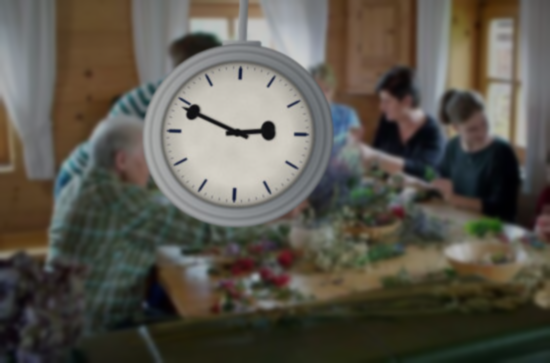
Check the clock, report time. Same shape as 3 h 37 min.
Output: 2 h 49 min
